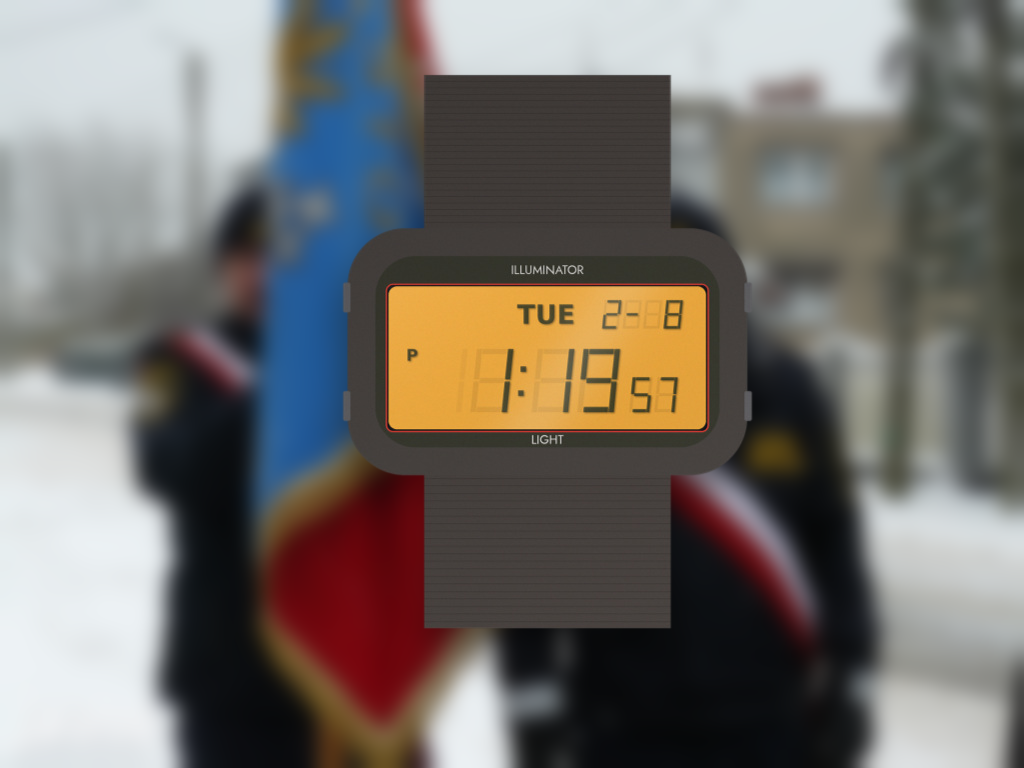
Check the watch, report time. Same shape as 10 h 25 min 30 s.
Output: 1 h 19 min 57 s
